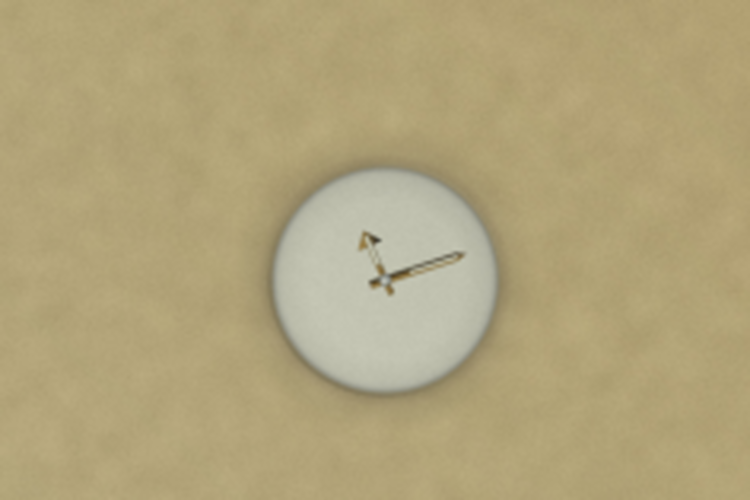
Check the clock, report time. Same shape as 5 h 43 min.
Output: 11 h 12 min
